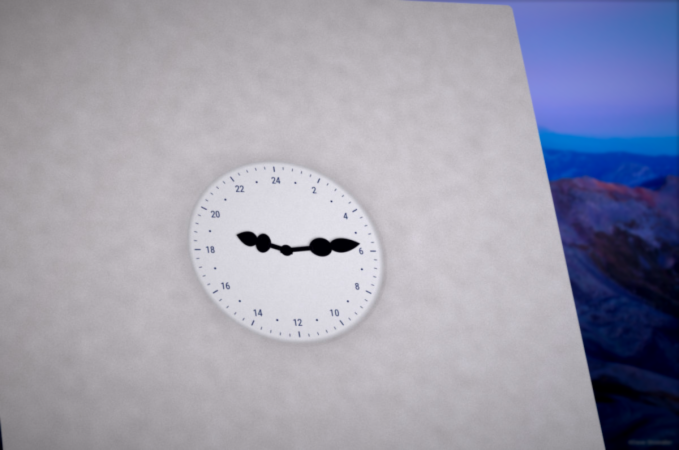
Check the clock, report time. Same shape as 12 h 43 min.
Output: 19 h 14 min
